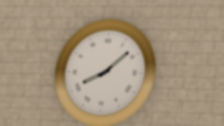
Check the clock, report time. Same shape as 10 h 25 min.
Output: 8 h 08 min
